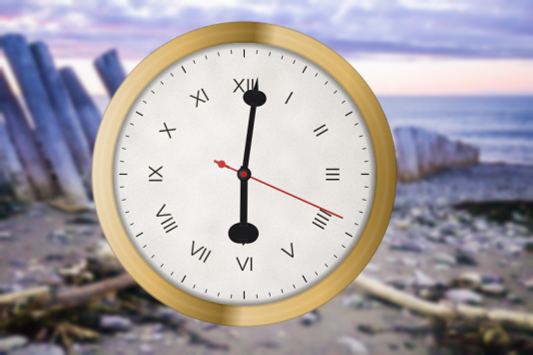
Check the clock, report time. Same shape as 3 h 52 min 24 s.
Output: 6 h 01 min 19 s
